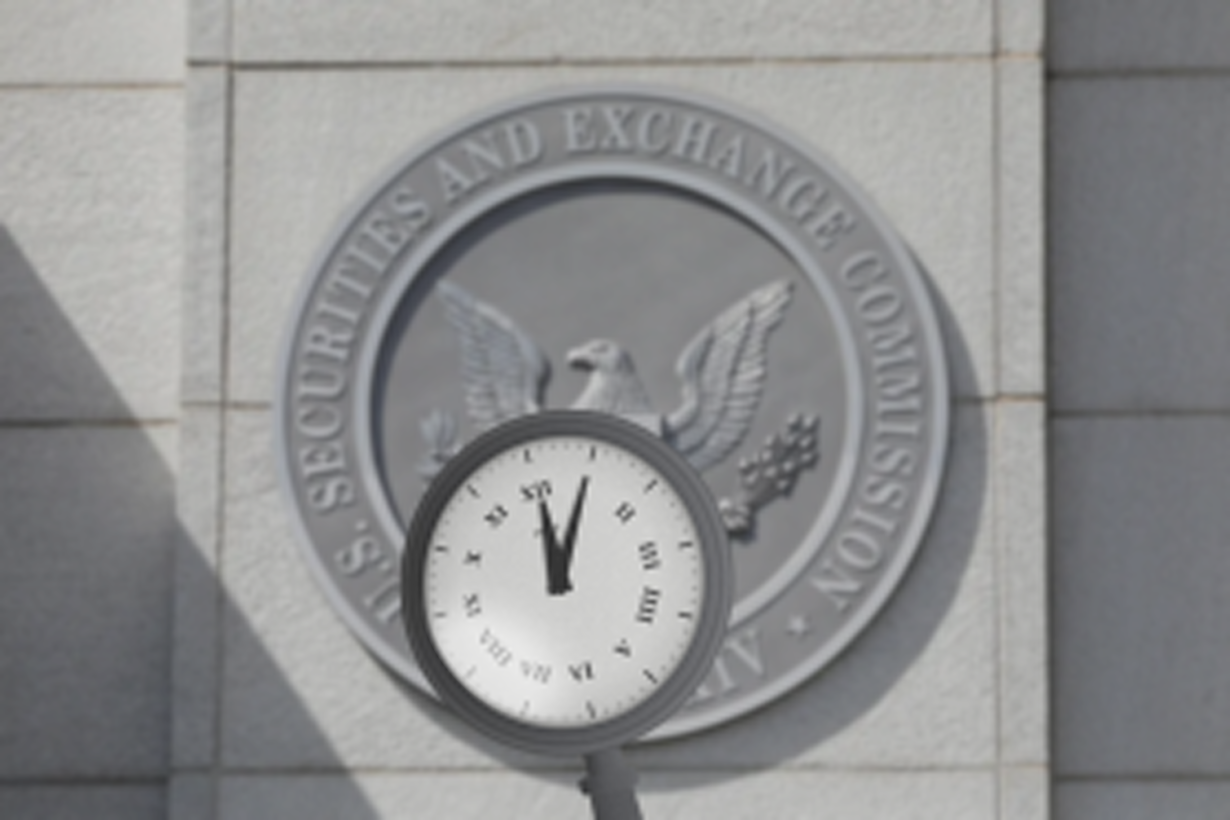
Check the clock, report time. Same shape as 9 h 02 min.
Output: 12 h 05 min
